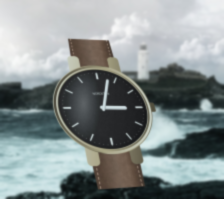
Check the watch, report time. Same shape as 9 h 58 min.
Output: 3 h 03 min
